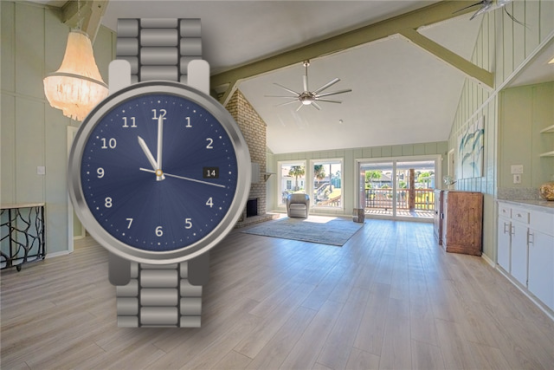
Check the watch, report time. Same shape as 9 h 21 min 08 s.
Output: 11 h 00 min 17 s
